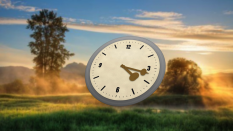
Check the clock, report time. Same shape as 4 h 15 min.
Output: 4 h 17 min
